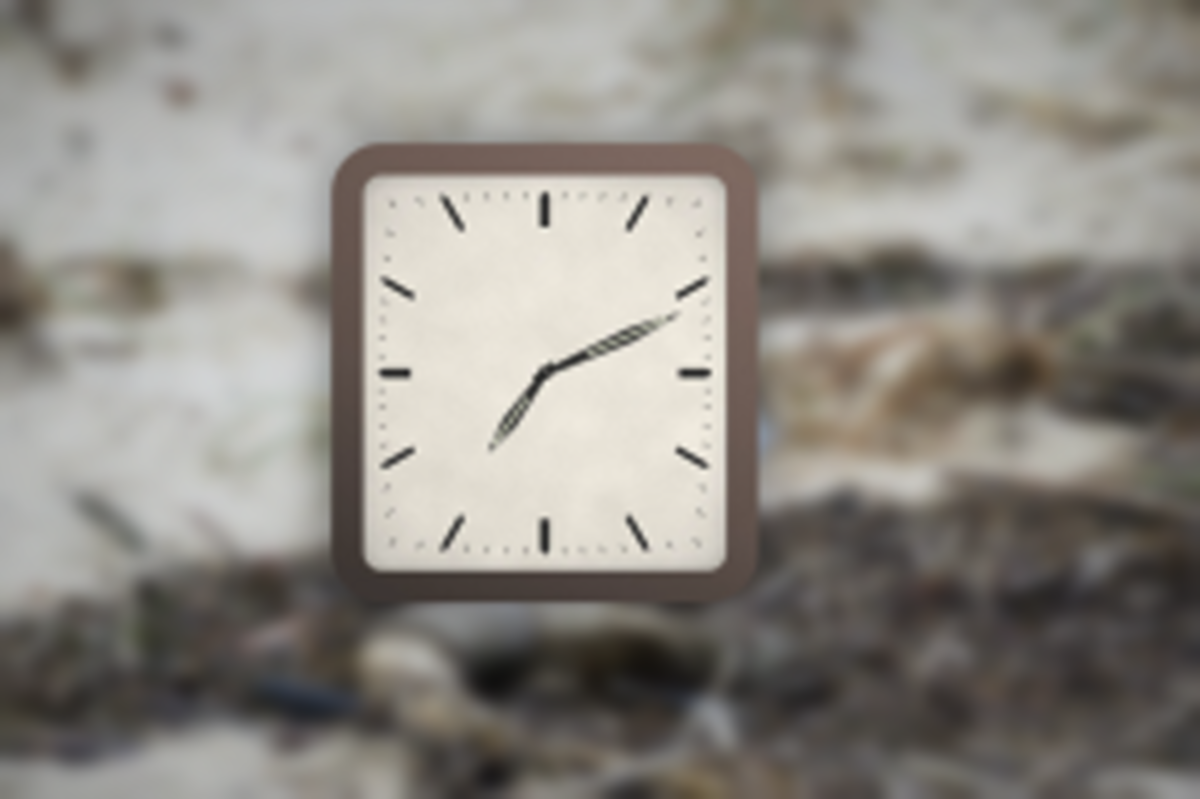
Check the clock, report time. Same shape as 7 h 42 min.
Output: 7 h 11 min
